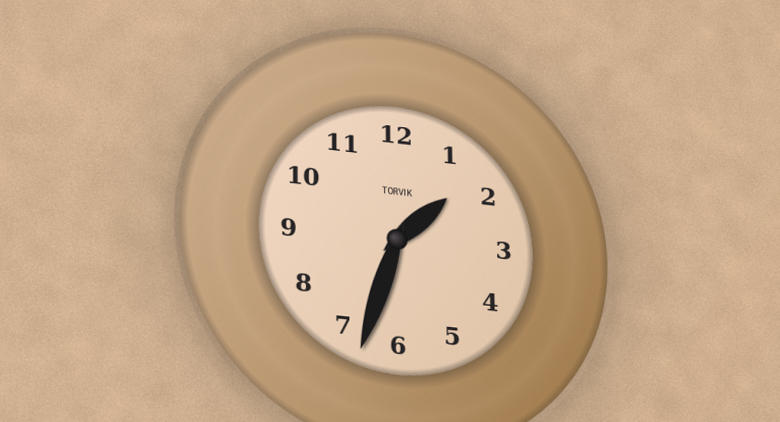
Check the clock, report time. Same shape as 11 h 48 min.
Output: 1 h 33 min
